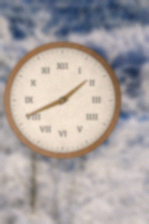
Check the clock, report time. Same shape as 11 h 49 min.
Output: 1 h 41 min
